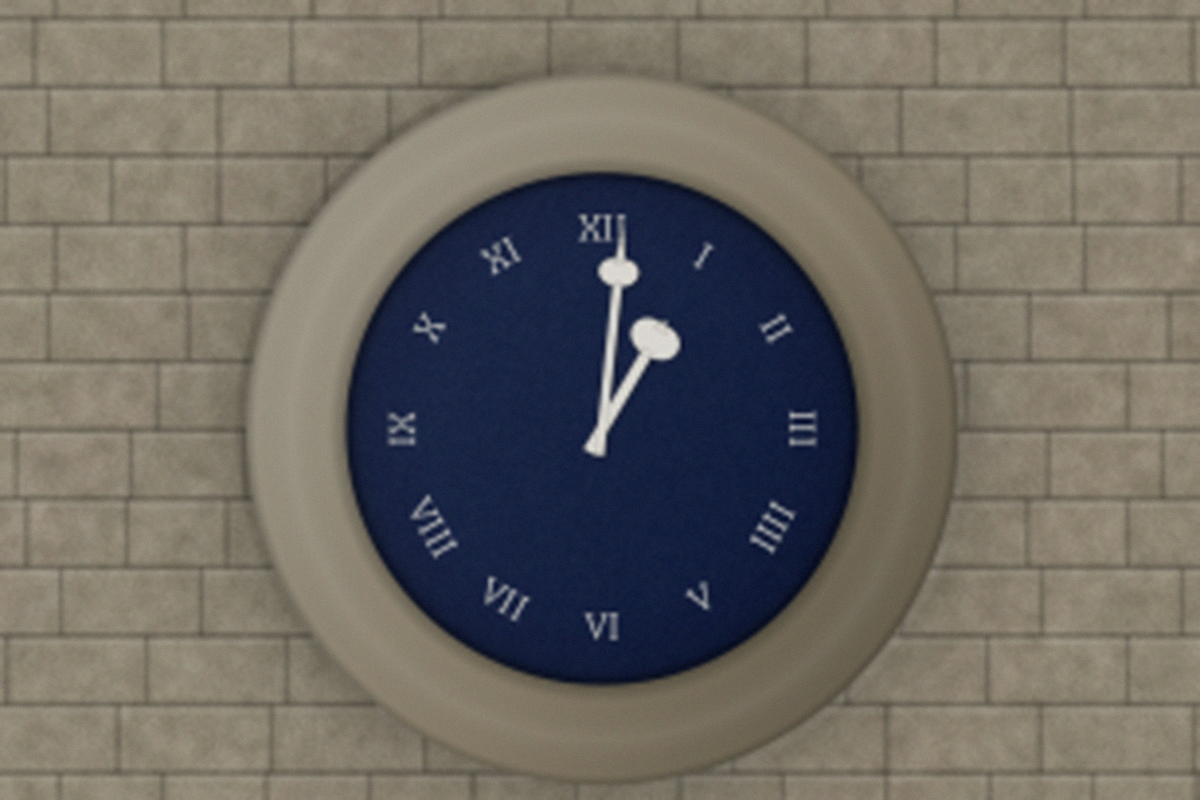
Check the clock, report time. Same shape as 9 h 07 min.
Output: 1 h 01 min
